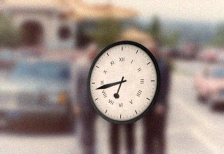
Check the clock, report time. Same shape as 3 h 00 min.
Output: 6 h 43 min
